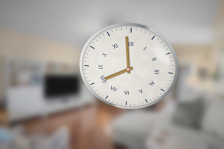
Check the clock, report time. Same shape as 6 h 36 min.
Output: 7 h 59 min
